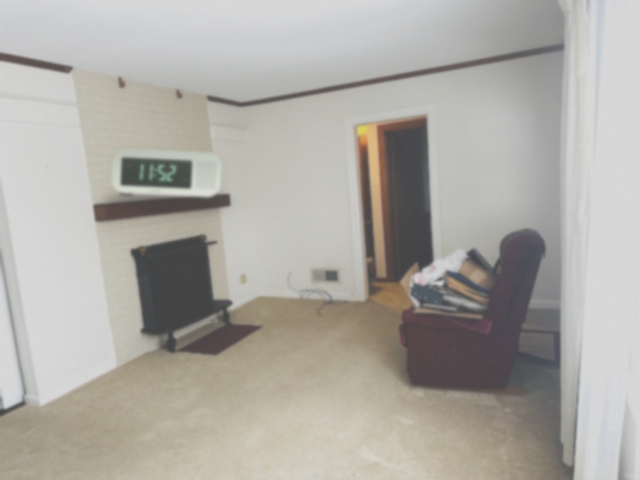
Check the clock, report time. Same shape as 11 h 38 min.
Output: 11 h 52 min
